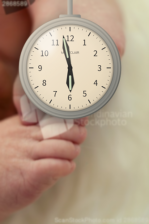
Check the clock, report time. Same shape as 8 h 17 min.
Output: 5 h 58 min
